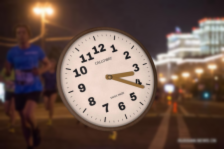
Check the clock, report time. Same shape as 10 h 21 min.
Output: 3 h 21 min
